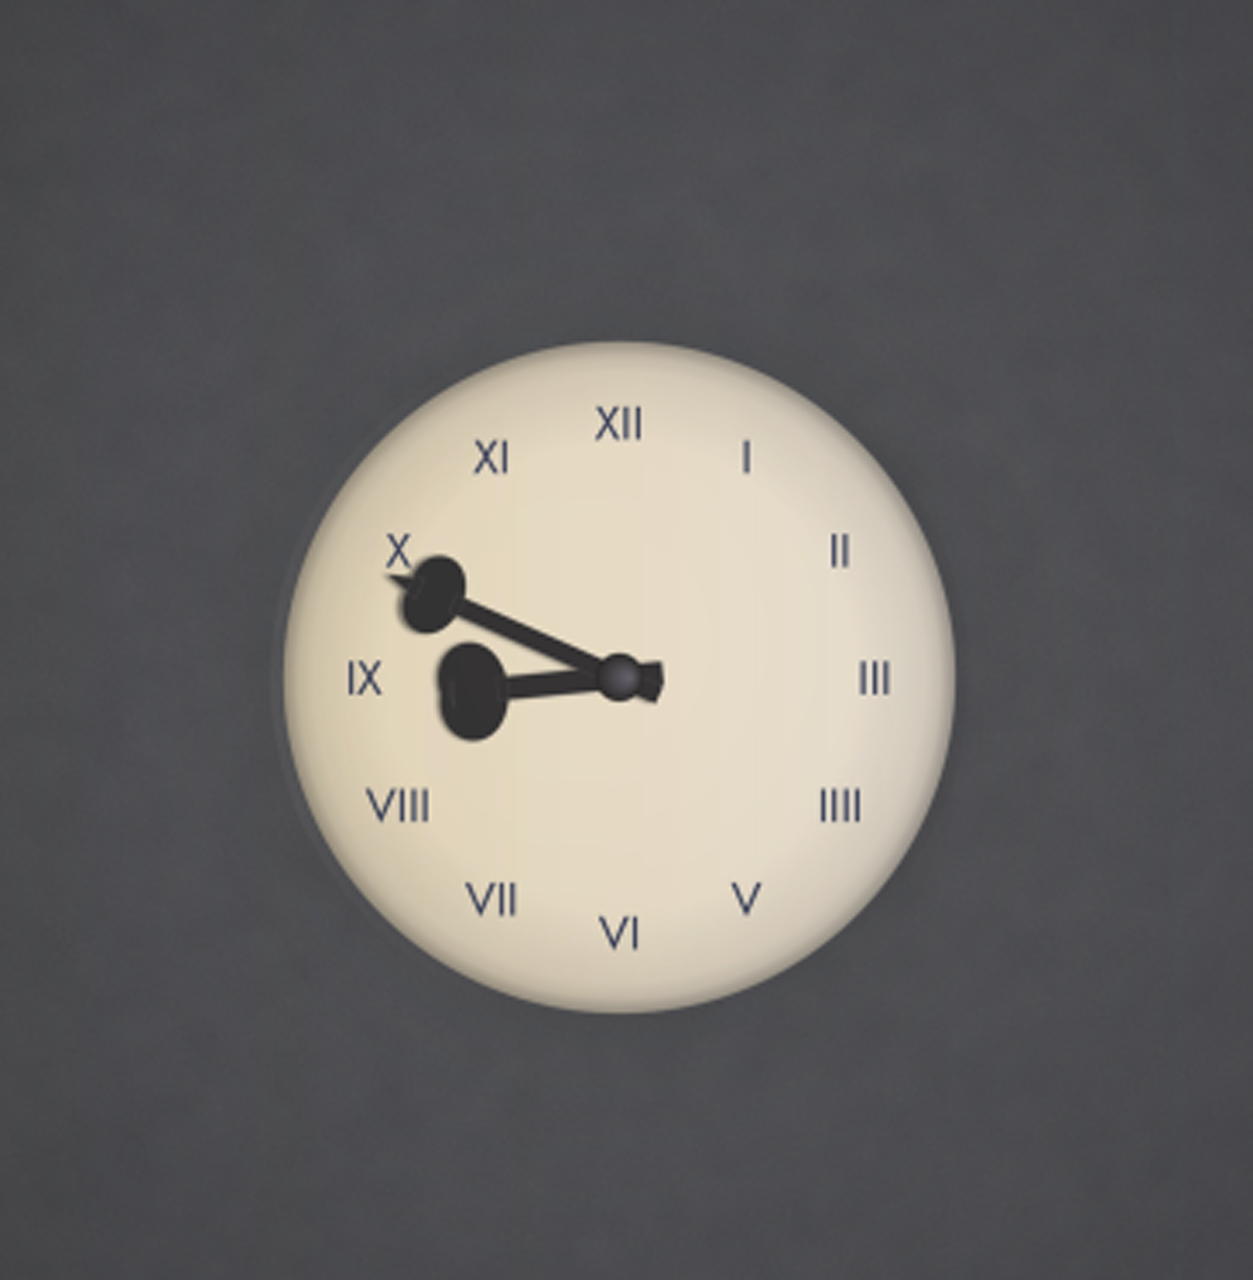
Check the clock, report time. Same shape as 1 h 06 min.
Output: 8 h 49 min
